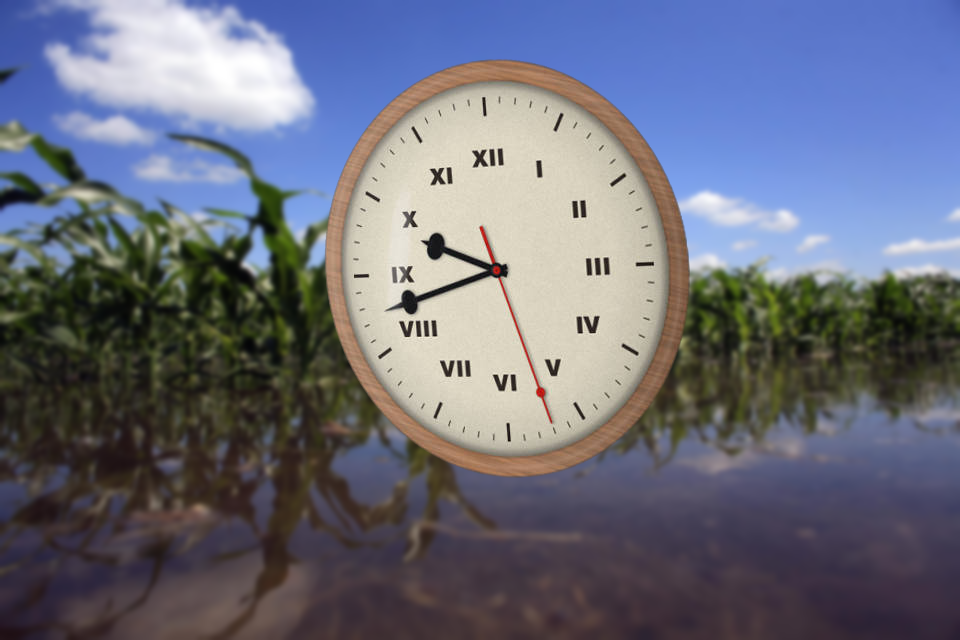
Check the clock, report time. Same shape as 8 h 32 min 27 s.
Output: 9 h 42 min 27 s
